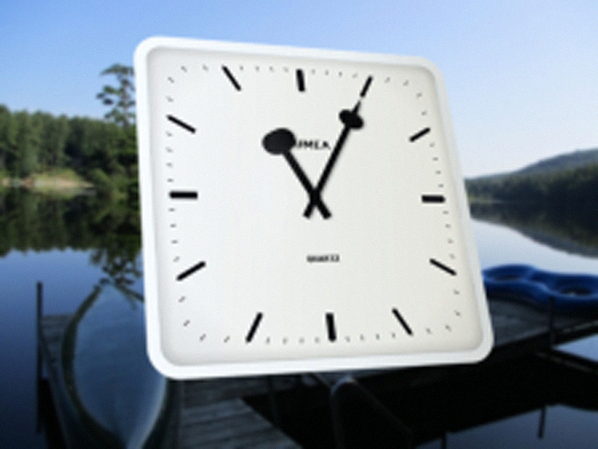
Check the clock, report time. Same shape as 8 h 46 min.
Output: 11 h 05 min
